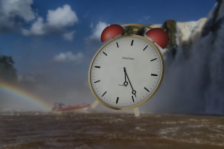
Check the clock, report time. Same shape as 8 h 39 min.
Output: 5 h 24 min
